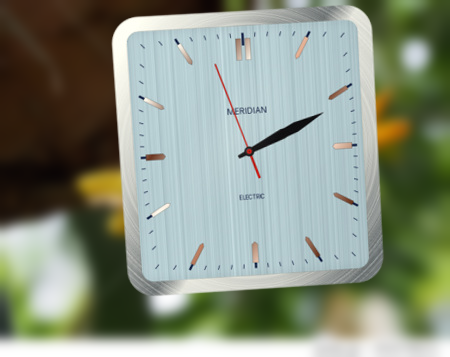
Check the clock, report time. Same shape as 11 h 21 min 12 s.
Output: 2 h 10 min 57 s
